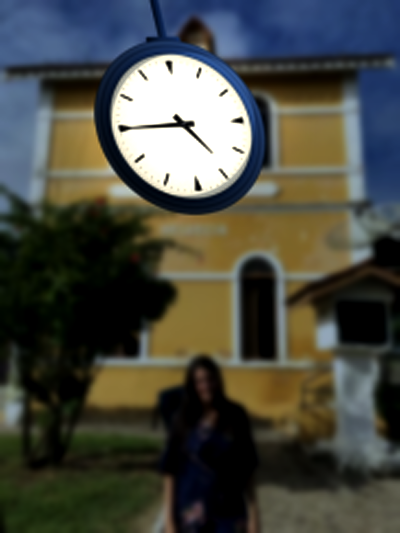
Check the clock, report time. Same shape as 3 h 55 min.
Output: 4 h 45 min
